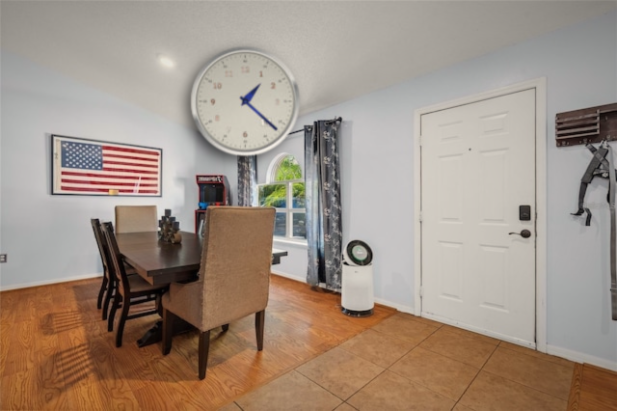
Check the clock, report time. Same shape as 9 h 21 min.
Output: 1 h 22 min
